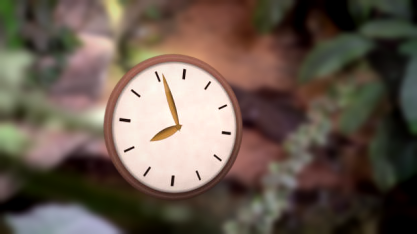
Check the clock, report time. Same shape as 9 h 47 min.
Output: 7 h 56 min
